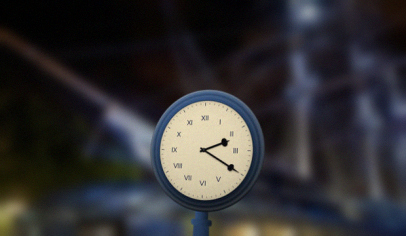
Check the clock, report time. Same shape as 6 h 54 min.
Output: 2 h 20 min
